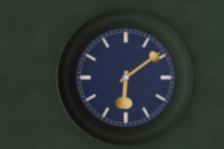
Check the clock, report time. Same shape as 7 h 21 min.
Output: 6 h 09 min
